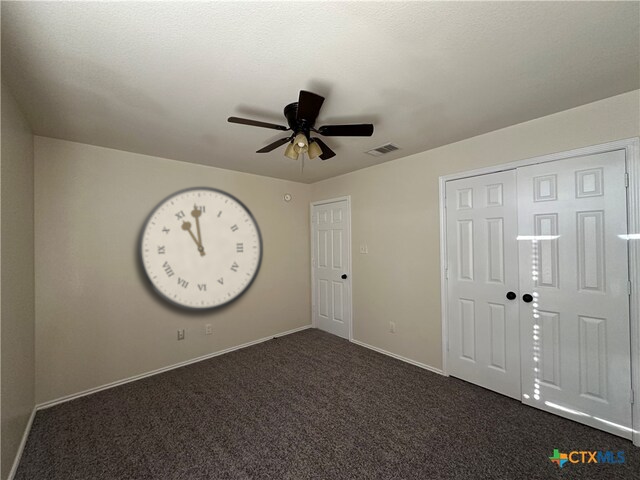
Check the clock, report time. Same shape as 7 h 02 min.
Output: 10 h 59 min
